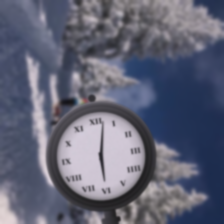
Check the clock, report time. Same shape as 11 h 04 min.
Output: 6 h 02 min
